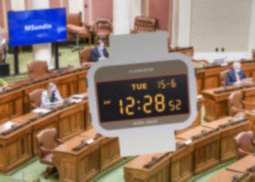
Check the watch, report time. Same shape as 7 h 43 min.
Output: 12 h 28 min
